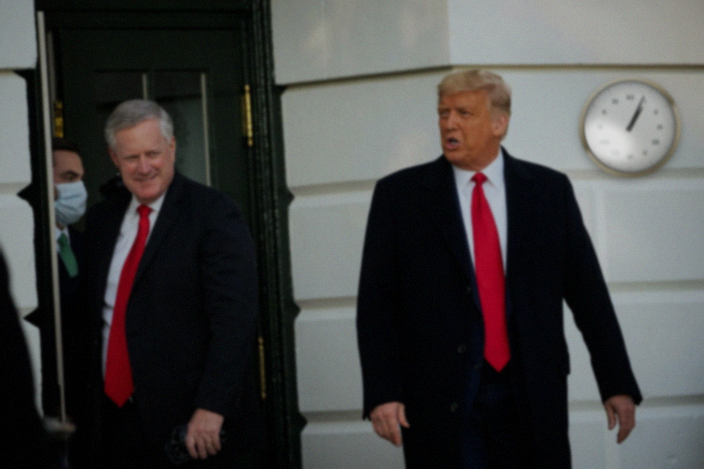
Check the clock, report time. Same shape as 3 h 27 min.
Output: 1 h 04 min
